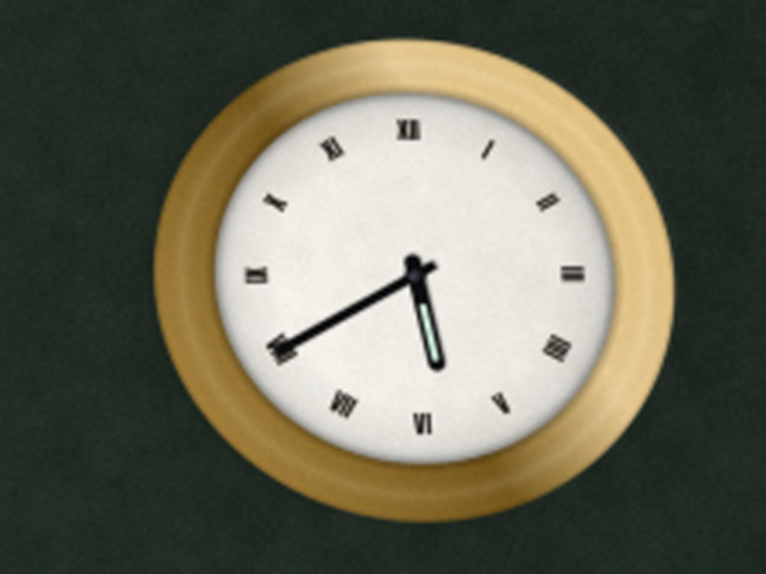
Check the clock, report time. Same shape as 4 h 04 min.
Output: 5 h 40 min
